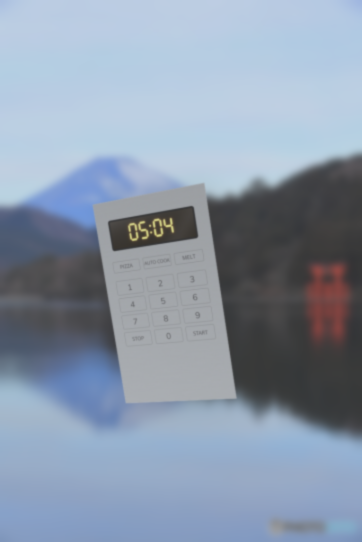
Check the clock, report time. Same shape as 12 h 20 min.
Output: 5 h 04 min
